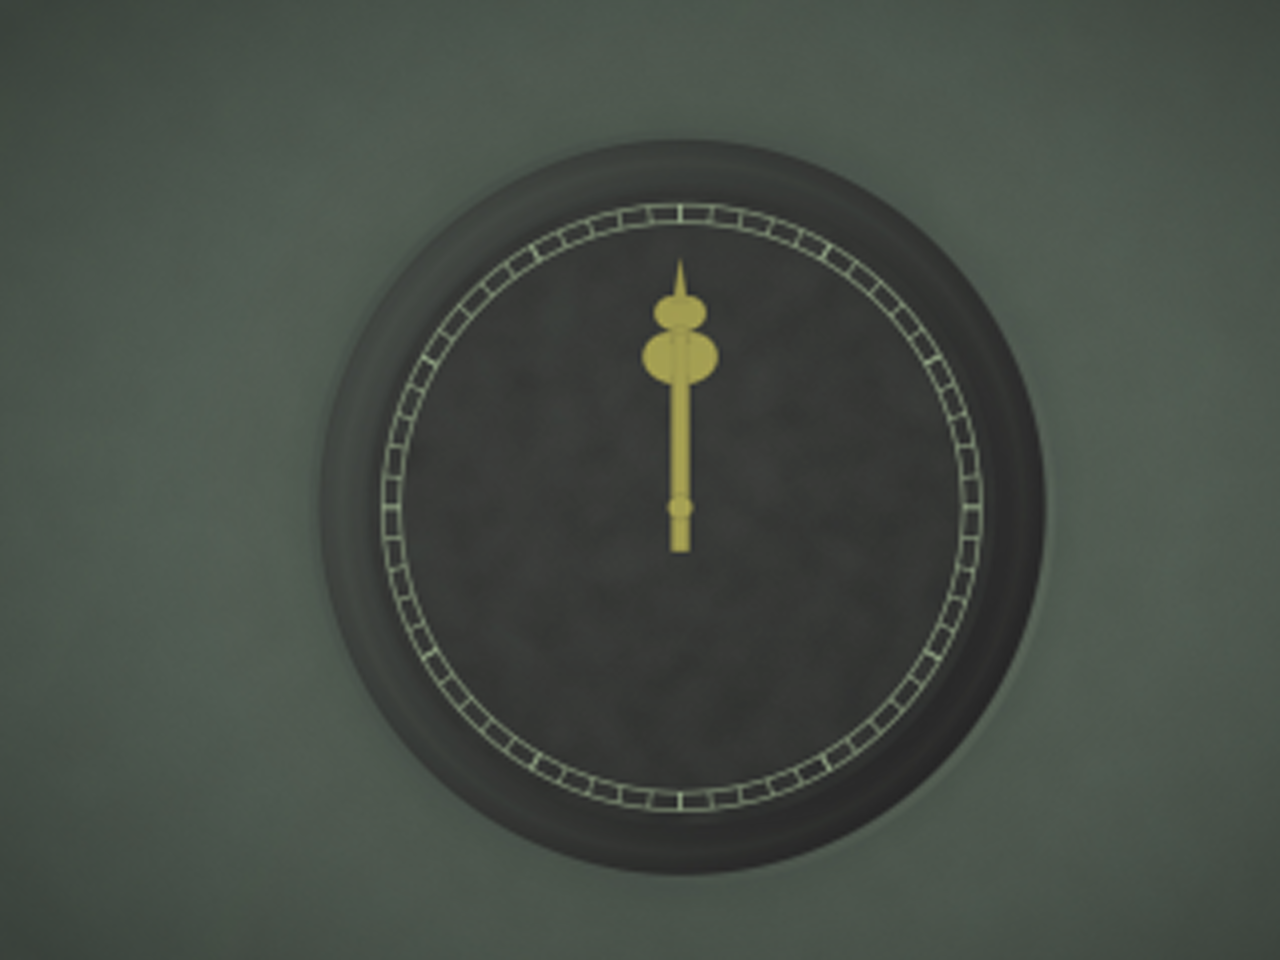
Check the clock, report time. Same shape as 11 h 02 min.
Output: 12 h 00 min
